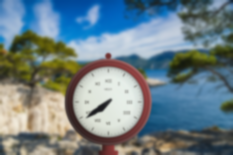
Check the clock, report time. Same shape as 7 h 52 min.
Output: 7 h 39 min
